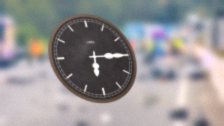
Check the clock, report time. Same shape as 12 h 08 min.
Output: 6 h 15 min
